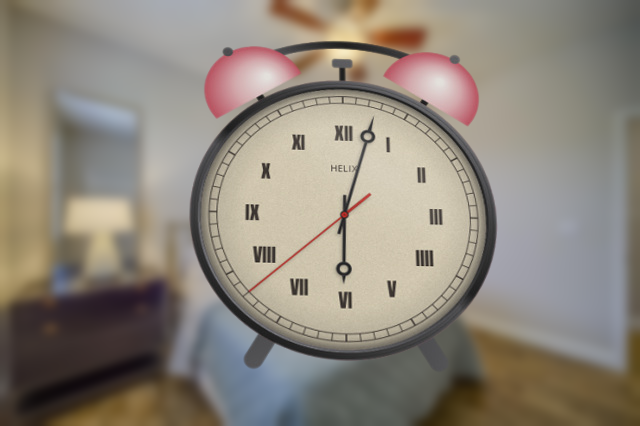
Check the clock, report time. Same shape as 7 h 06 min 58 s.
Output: 6 h 02 min 38 s
